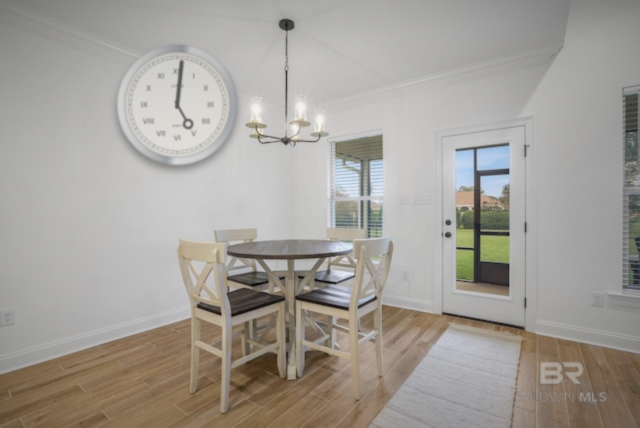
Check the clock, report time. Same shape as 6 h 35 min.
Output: 5 h 01 min
